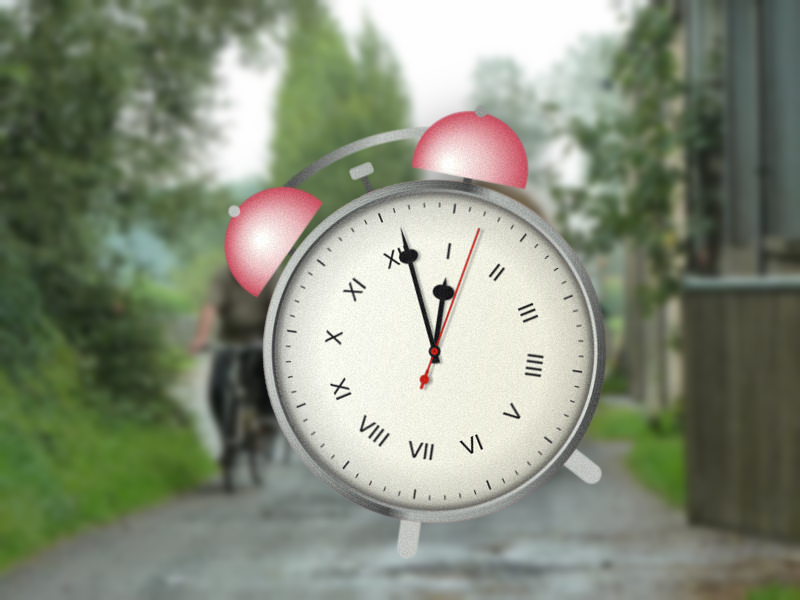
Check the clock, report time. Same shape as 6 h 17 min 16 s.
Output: 1 h 01 min 07 s
